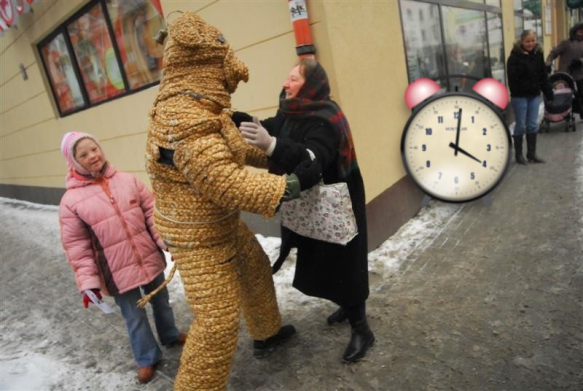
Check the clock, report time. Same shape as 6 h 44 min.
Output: 4 h 01 min
